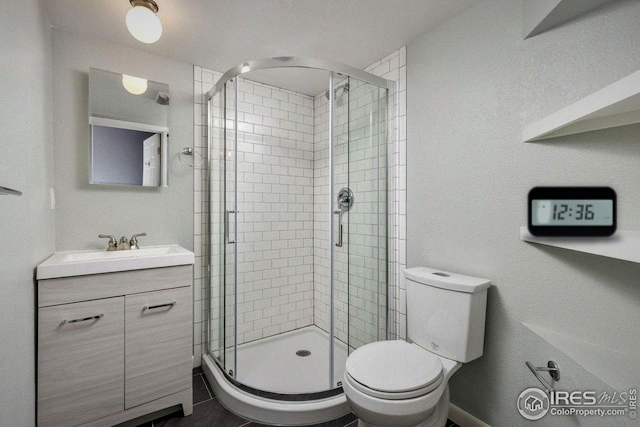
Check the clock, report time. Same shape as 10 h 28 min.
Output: 12 h 36 min
